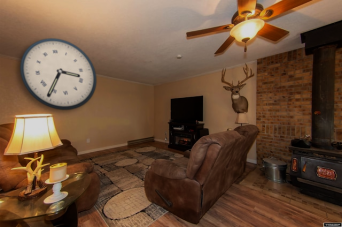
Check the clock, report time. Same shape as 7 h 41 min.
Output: 3 h 36 min
